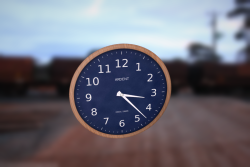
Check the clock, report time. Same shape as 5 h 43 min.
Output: 3 h 23 min
